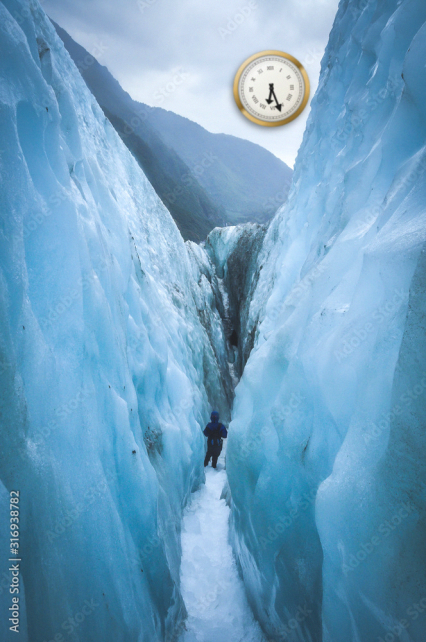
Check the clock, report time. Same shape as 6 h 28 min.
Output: 6 h 27 min
